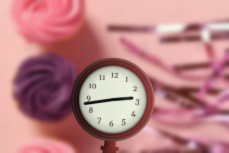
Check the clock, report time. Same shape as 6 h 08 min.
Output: 2 h 43 min
